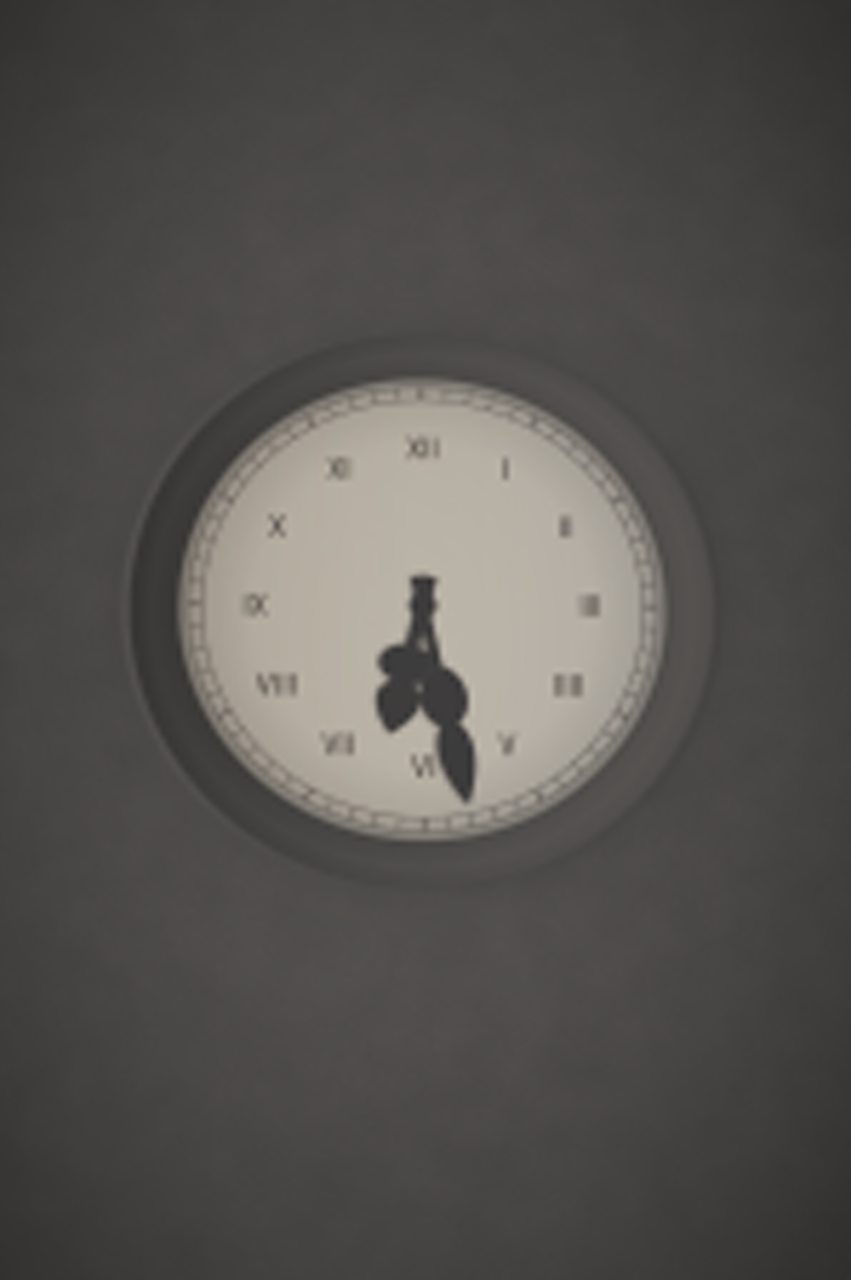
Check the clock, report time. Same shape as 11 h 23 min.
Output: 6 h 28 min
